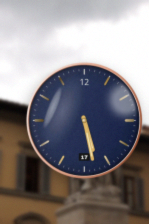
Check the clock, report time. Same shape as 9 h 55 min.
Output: 5 h 28 min
